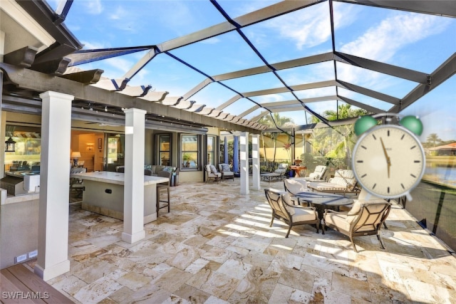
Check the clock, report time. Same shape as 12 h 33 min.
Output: 5 h 57 min
